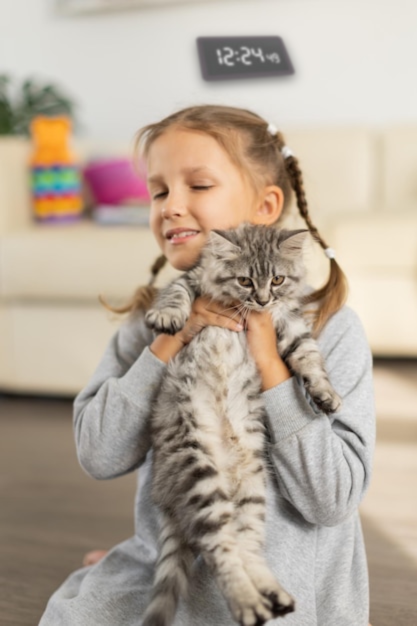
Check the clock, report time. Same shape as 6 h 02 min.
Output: 12 h 24 min
